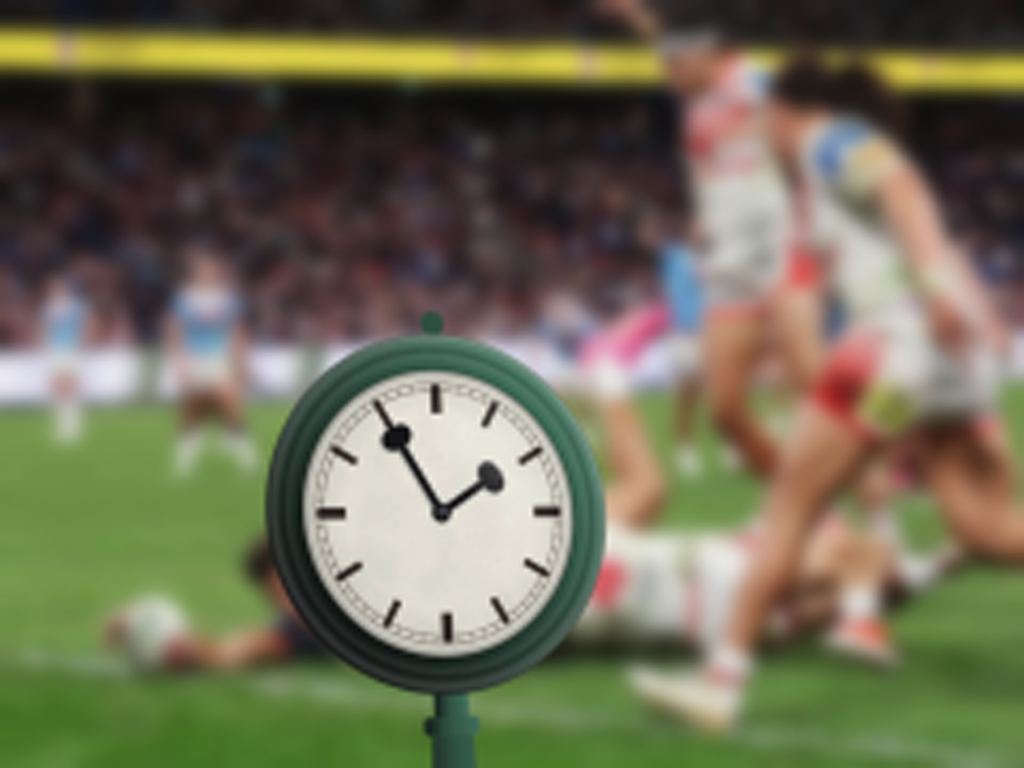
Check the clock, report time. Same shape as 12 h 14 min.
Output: 1 h 55 min
